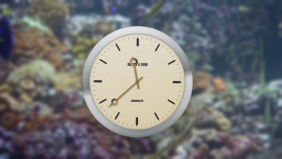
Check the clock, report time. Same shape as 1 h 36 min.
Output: 11 h 38 min
